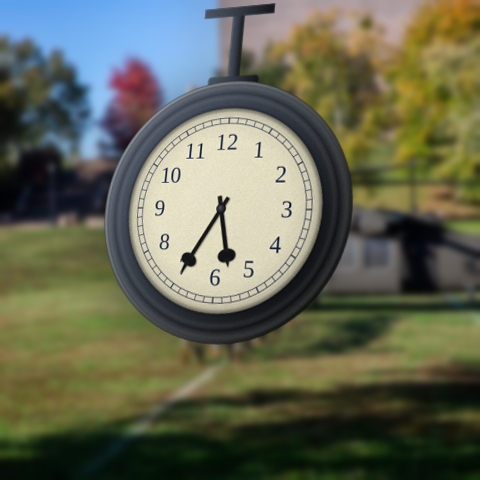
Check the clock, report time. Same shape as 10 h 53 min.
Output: 5 h 35 min
